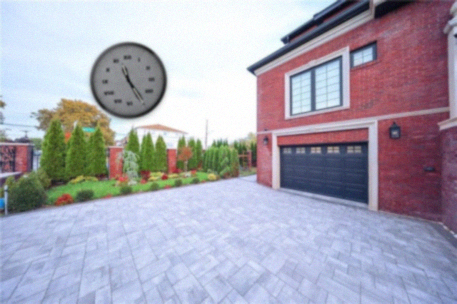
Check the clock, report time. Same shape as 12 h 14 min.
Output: 11 h 25 min
